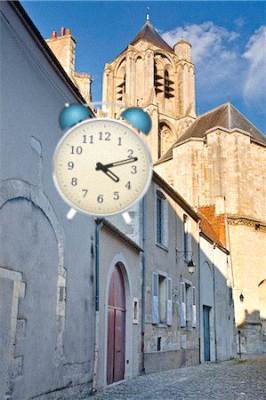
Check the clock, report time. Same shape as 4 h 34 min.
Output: 4 h 12 min
